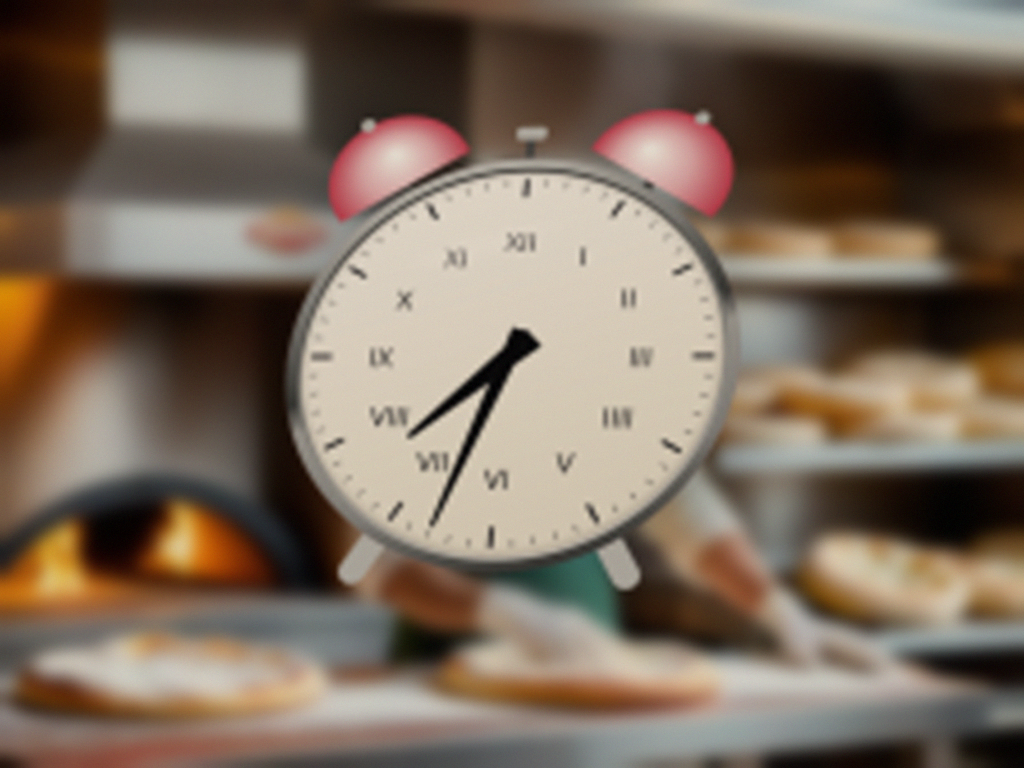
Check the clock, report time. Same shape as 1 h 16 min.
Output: 7 h 33 min
